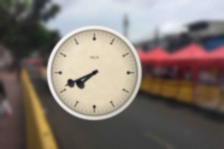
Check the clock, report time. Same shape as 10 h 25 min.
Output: 7 h 41 min
